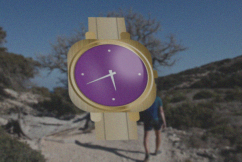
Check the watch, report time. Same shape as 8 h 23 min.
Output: 5 h 41 min
